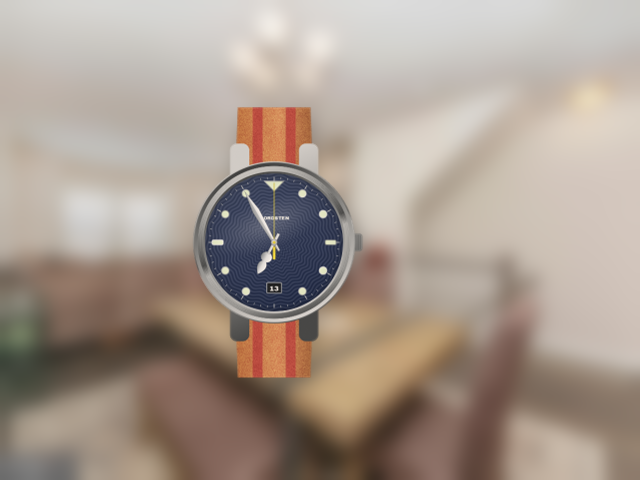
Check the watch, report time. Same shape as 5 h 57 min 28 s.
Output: 6 h 55 min 00 s
